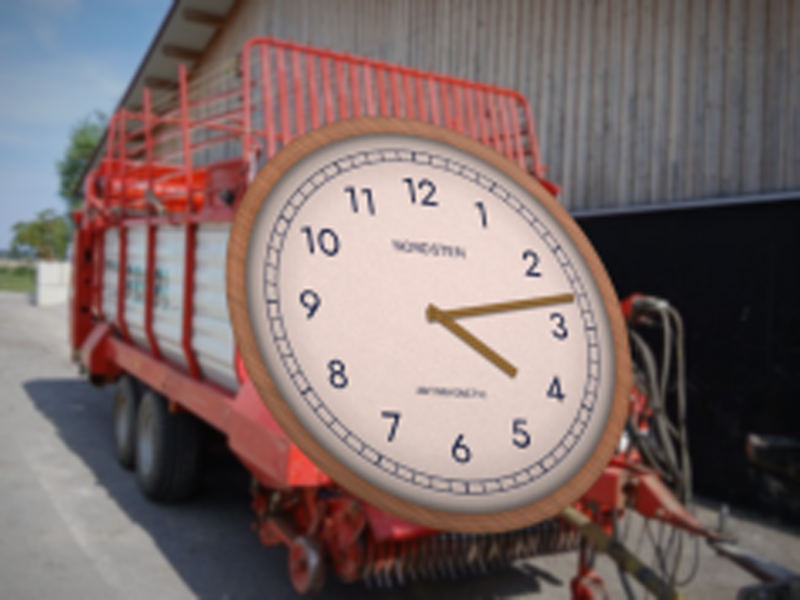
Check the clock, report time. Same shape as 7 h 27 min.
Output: 4 h 13 min
